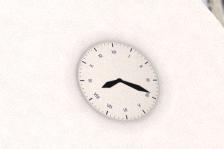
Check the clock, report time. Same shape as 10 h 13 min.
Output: 8 h 19 min
